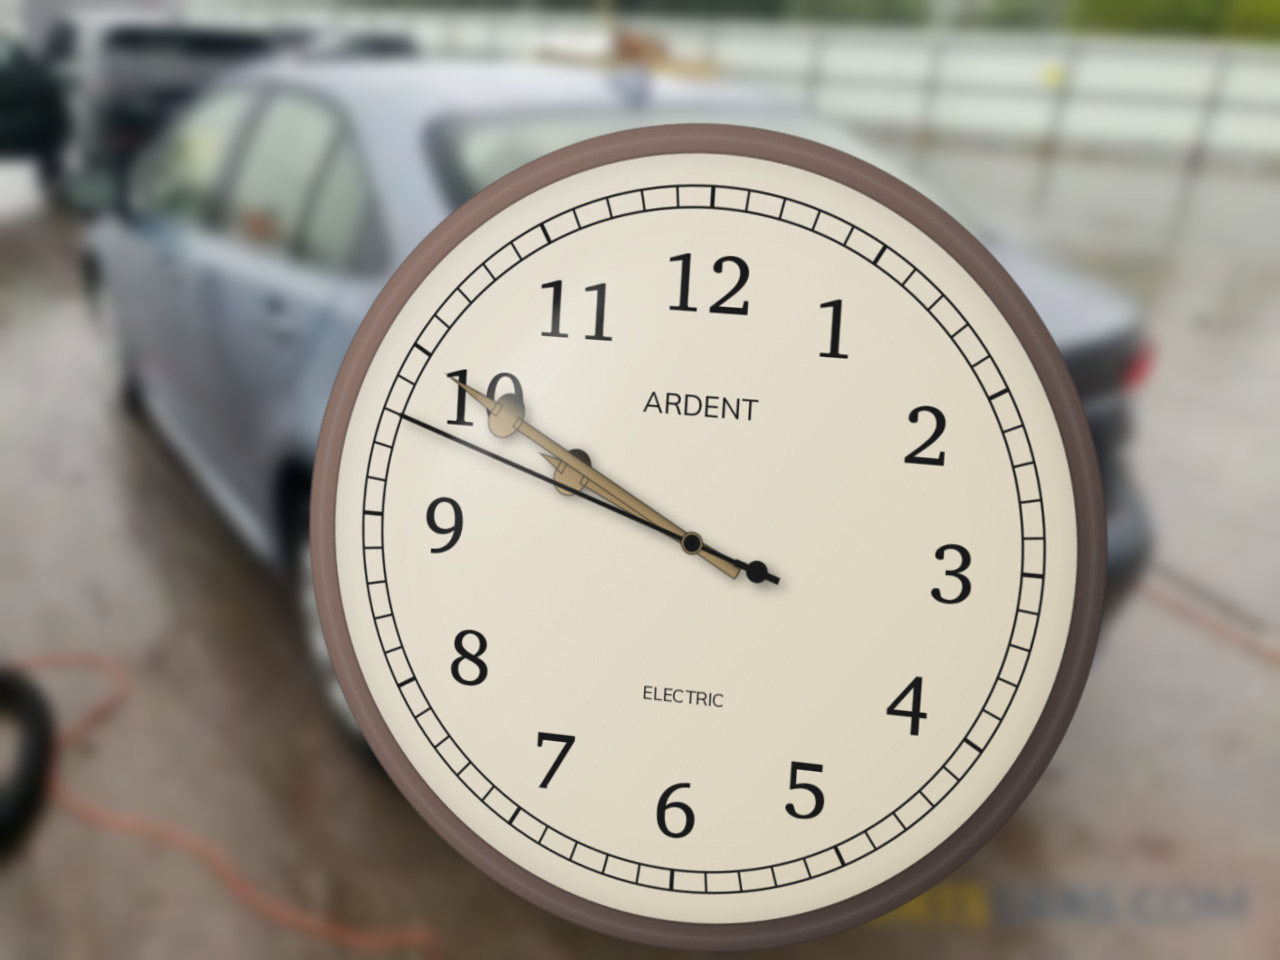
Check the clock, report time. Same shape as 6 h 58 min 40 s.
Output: 9 h 49 min 48 s
